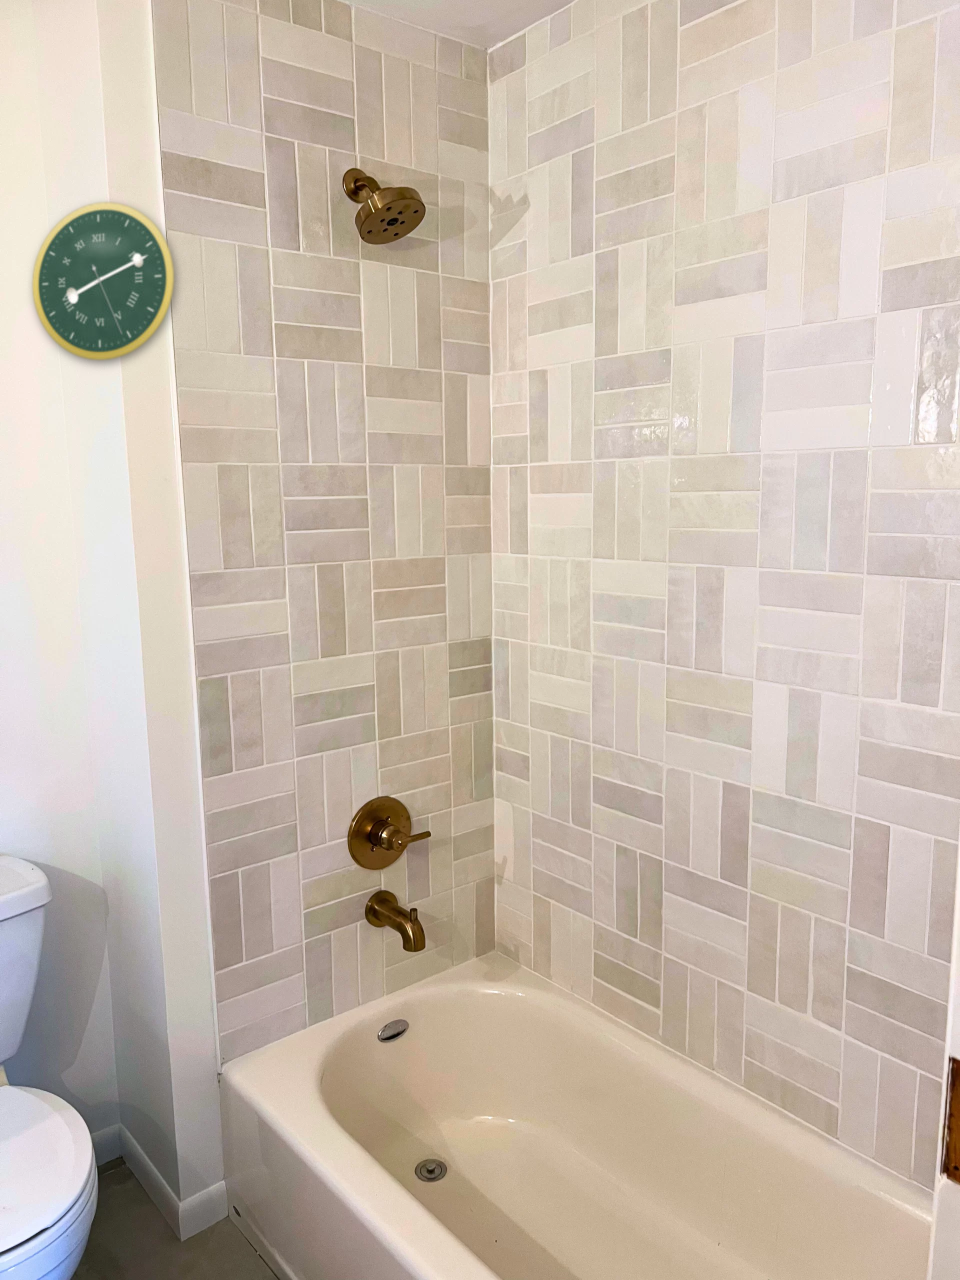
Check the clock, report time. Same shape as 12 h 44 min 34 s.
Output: 8 h 11 min 26 s
